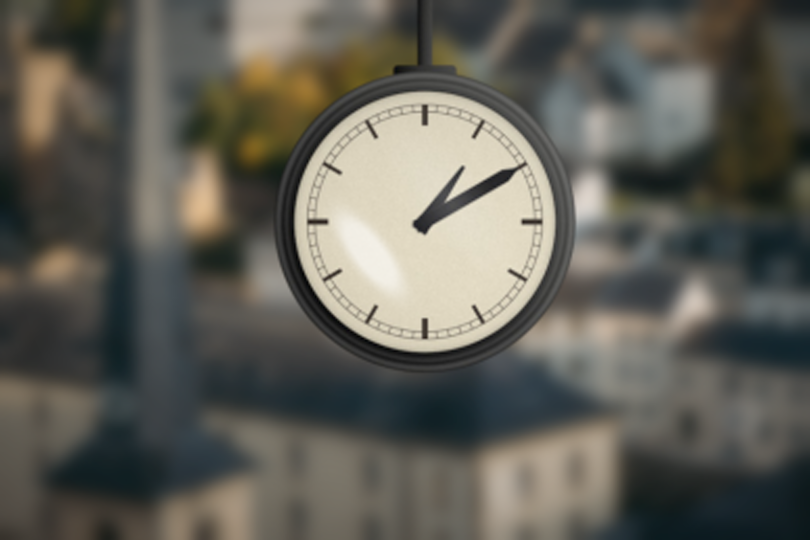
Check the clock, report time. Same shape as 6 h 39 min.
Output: 1 h 10 min
